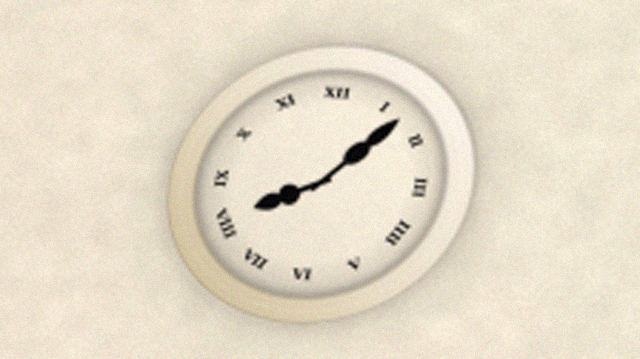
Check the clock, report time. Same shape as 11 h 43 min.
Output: 8 h 07 min
